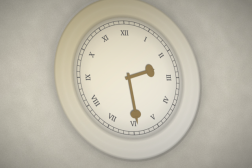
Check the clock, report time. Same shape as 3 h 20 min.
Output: 2 h 29 min
